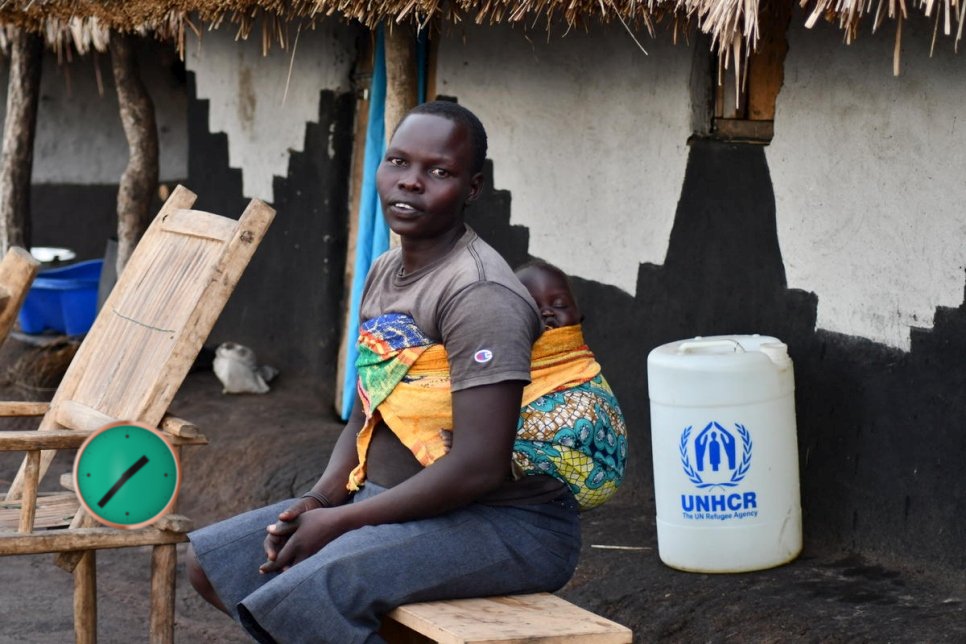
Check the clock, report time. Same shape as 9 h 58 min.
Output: 1 h 37 min
